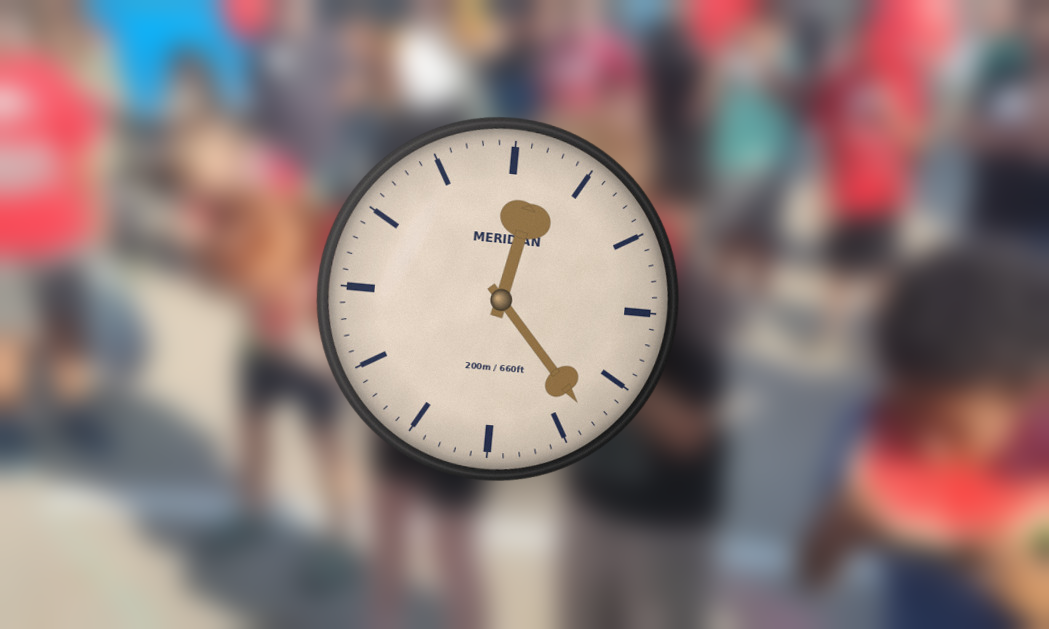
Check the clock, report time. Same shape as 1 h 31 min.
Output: 12 h 23 min
